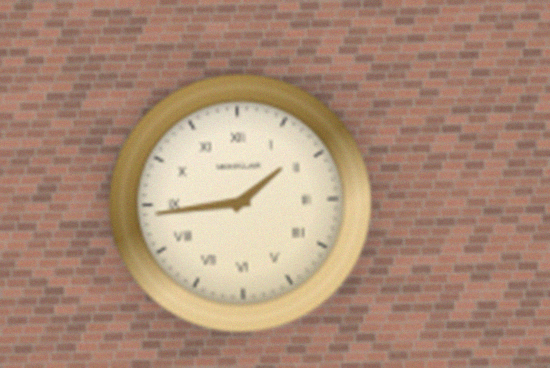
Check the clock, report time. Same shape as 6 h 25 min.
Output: 1 h 44 min
